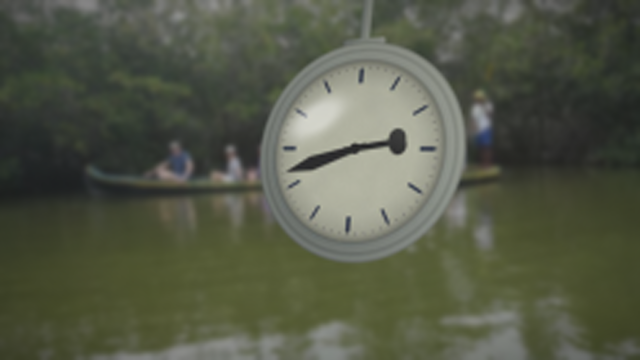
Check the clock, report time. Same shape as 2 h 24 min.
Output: 2 h 42 min
